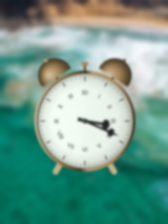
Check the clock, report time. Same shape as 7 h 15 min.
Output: 3 h 19 min
